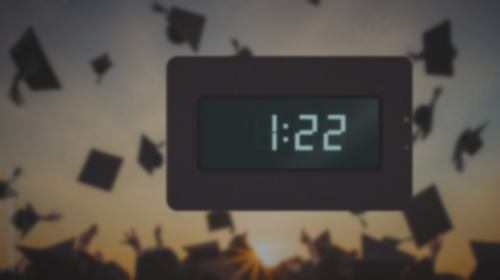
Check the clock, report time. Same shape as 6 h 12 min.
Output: 1 h 22 min
